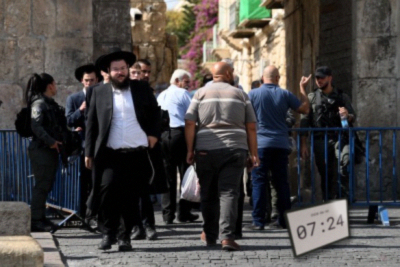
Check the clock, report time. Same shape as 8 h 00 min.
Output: 7 h 24 min
